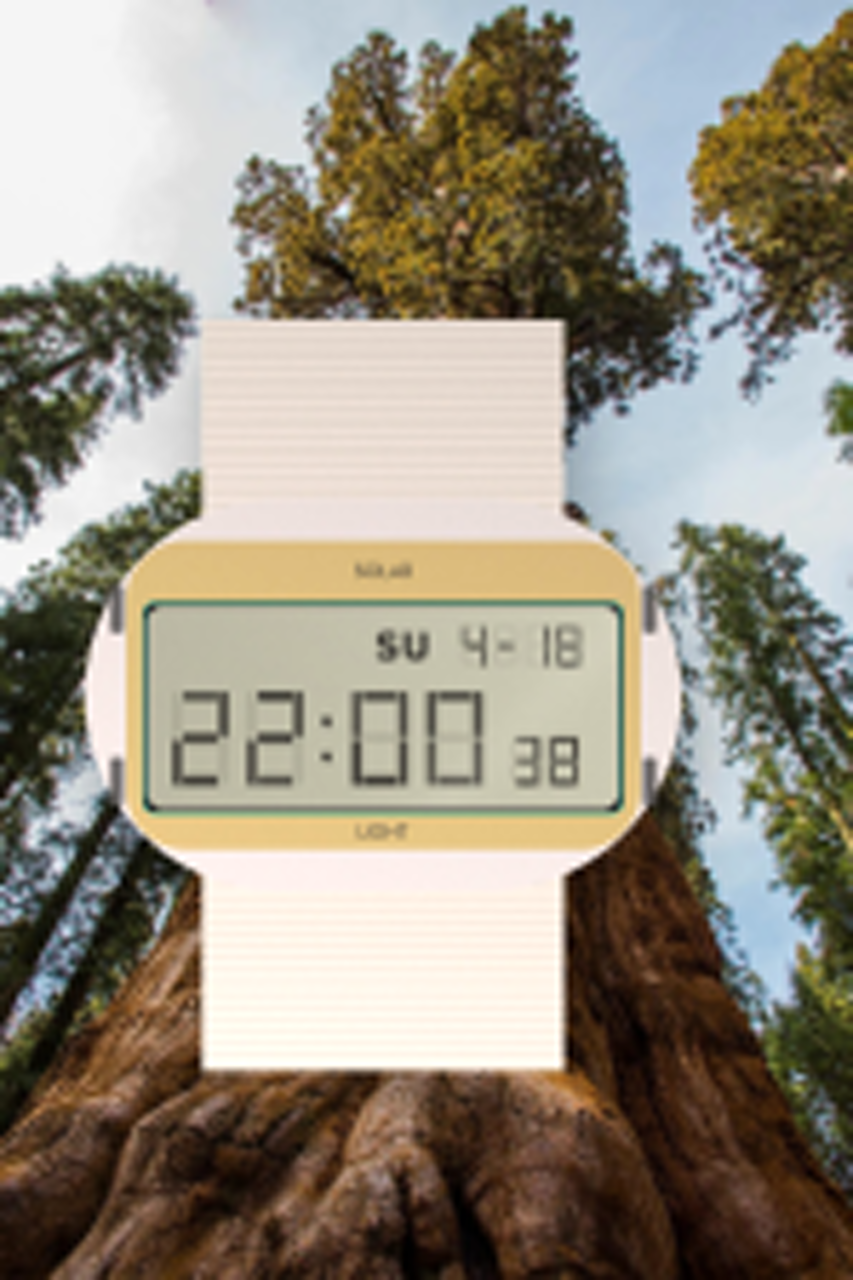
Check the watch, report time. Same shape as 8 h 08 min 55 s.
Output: 22 h 00 min 38 s
